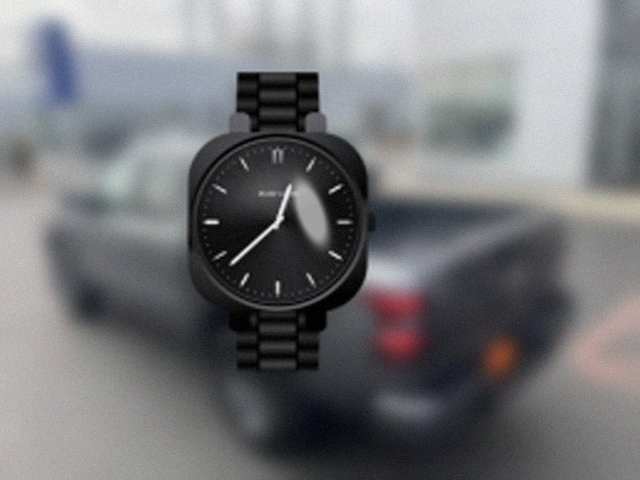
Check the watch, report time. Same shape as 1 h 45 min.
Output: 12 h 38 min
